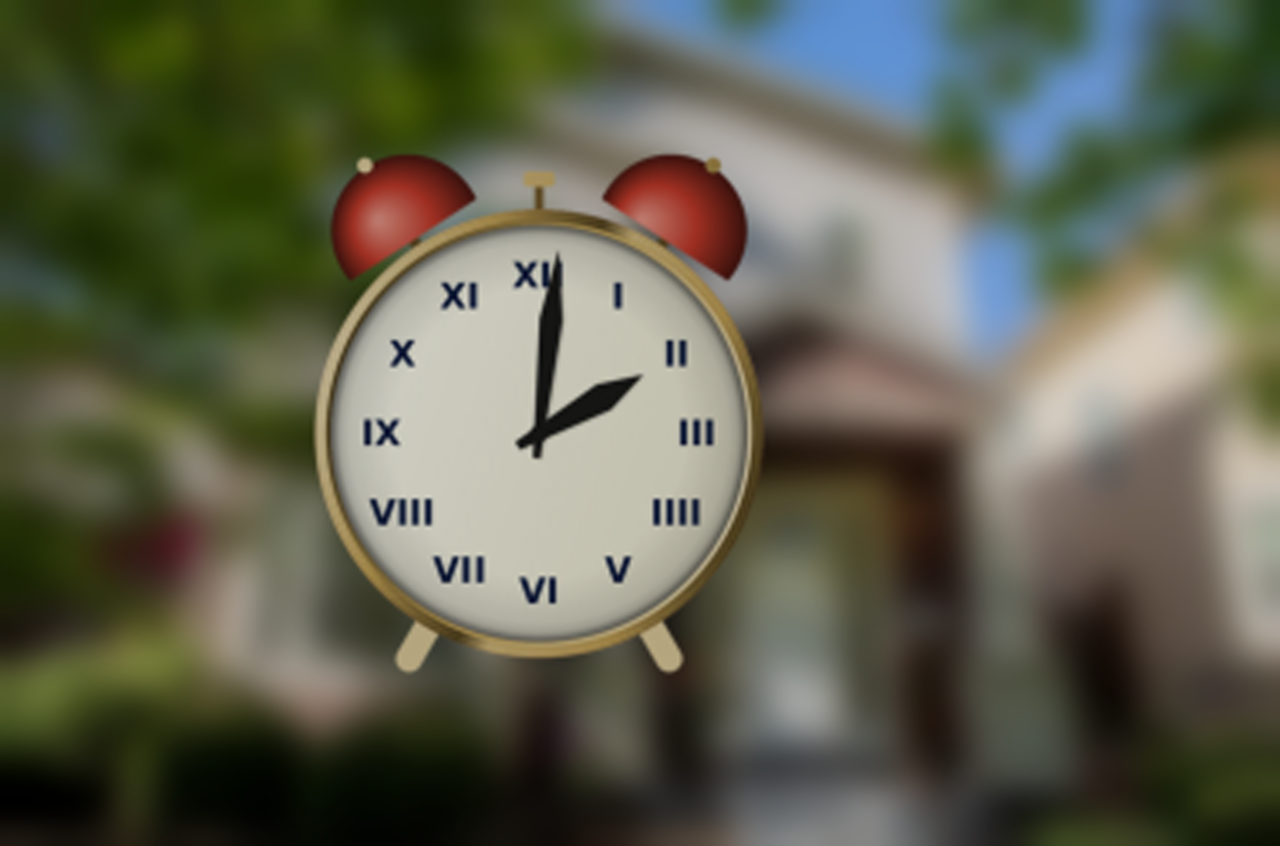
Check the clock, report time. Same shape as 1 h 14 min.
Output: 2 h 01 min
